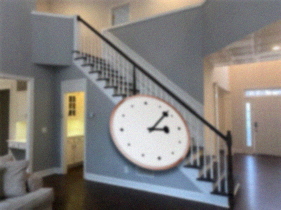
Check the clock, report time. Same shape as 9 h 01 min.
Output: 3 h 08 min
